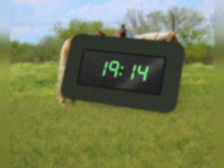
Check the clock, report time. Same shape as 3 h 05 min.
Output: 19 h 14 min
